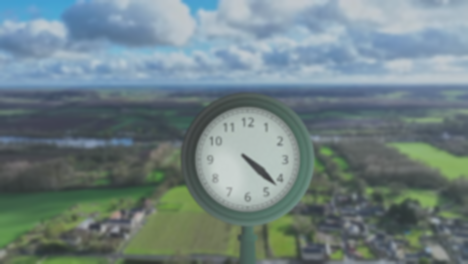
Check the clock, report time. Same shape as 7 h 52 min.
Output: 4 h 22 min
